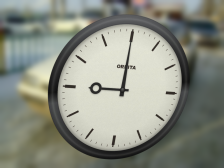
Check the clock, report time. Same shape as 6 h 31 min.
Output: 9 h 00 min
